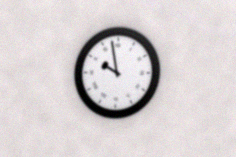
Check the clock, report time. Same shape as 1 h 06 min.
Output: 9 h 58 min
